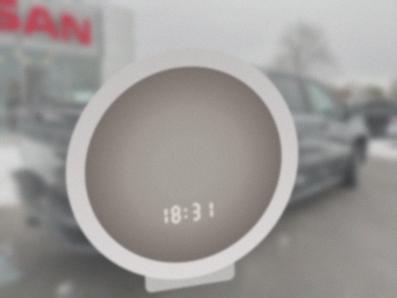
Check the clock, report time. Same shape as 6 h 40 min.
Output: 18 h 31 min
